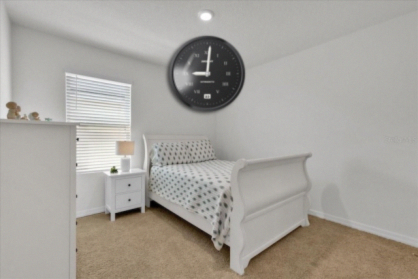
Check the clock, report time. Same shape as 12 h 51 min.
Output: 9 h 01 min
